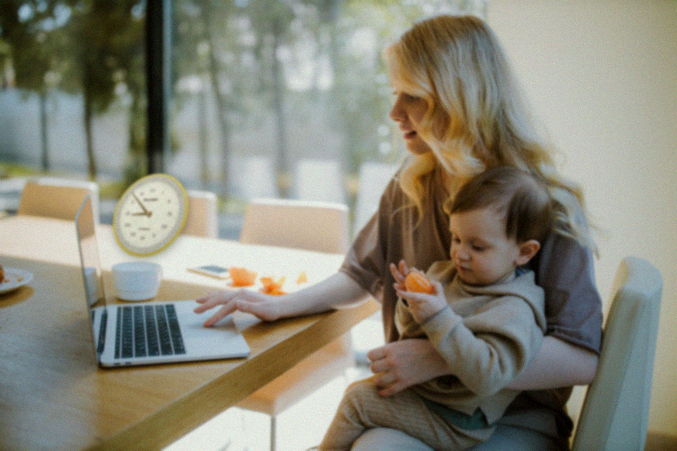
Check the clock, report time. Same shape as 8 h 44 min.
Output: 8 h 52 min
